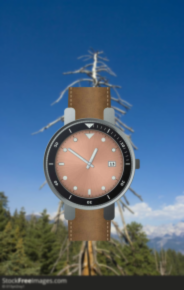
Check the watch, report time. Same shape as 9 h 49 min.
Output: 12 h 51 min
